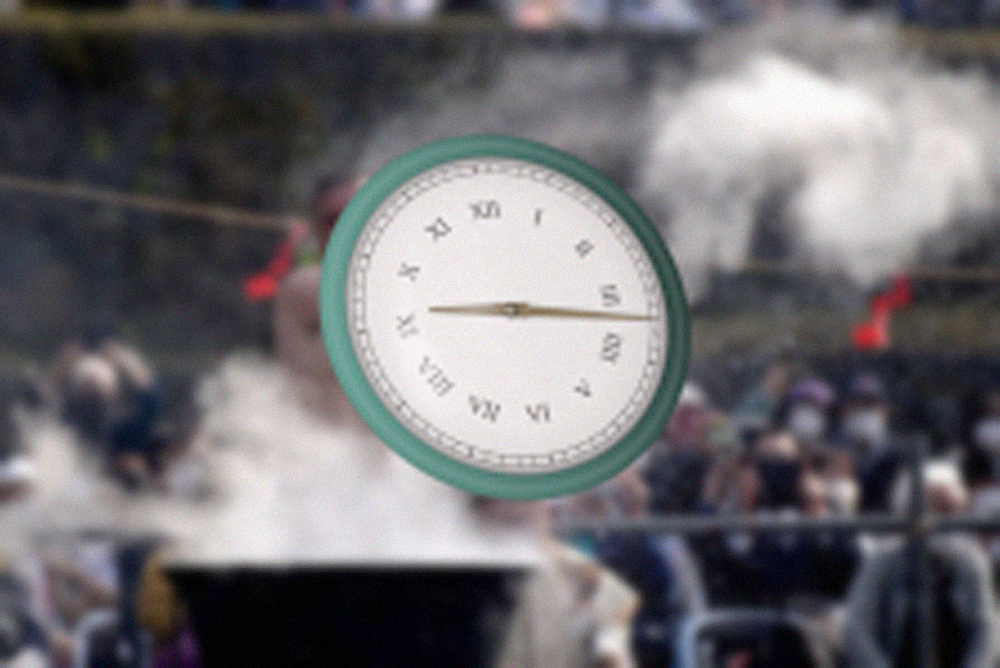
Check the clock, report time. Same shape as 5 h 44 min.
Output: 9 h 17 min
